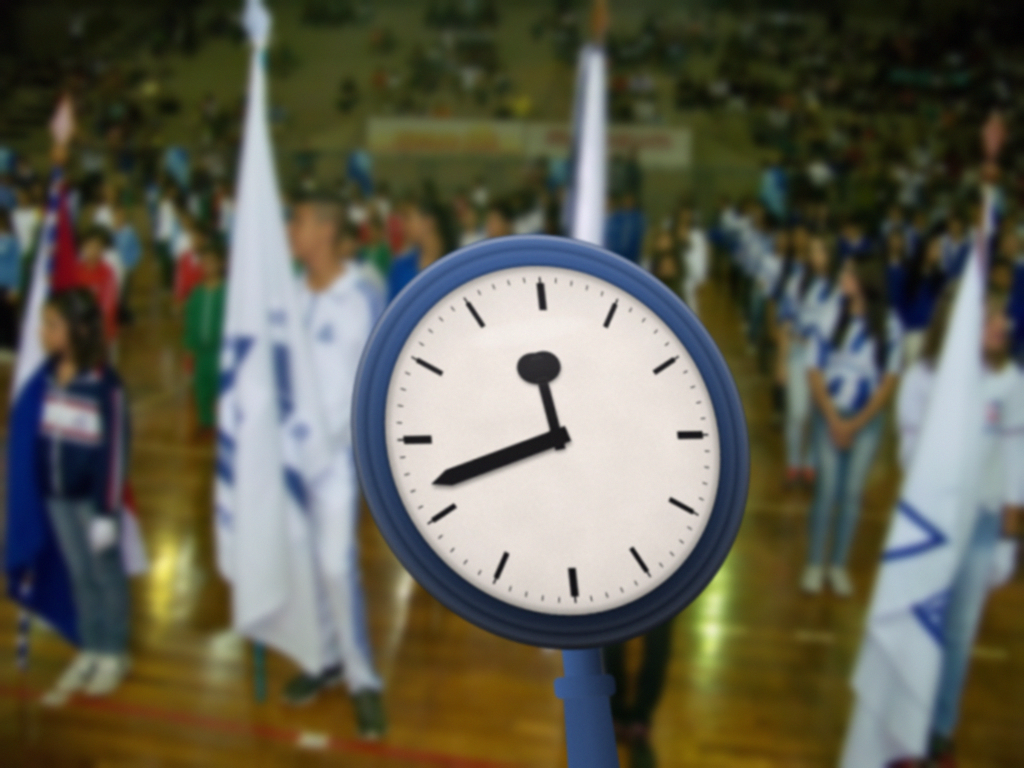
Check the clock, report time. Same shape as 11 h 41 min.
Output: 11 h 42 min
